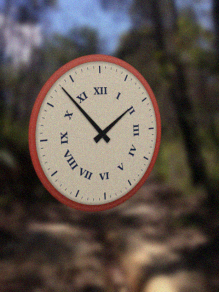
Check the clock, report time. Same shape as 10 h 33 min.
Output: 1 h 53 min
